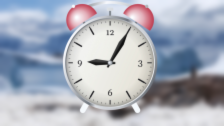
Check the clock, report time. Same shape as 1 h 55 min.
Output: 9 h 05 min
